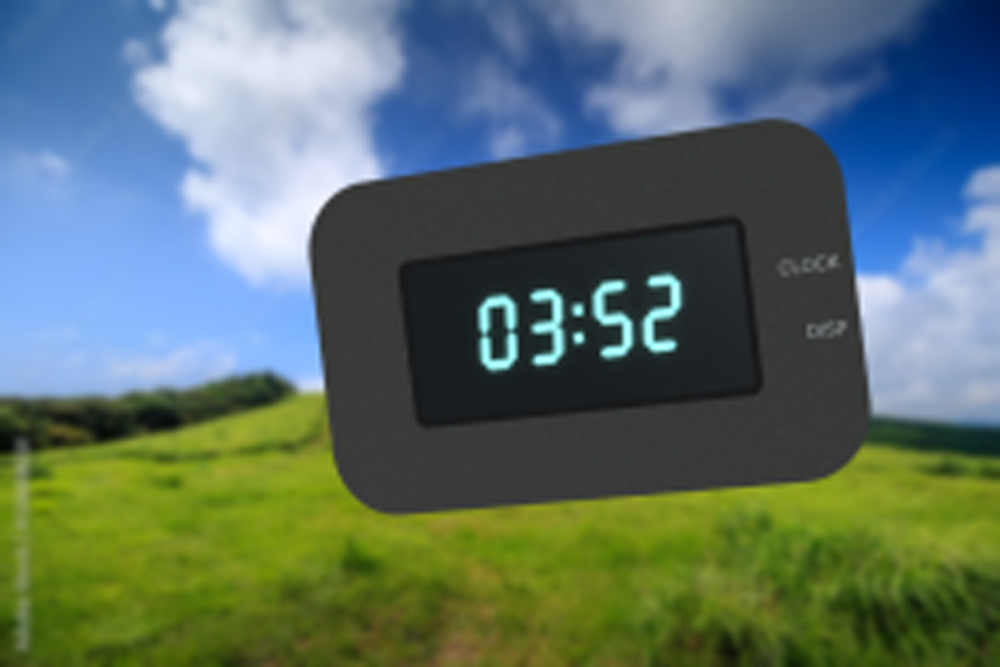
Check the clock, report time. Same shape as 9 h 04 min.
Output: 3 h 52 min
